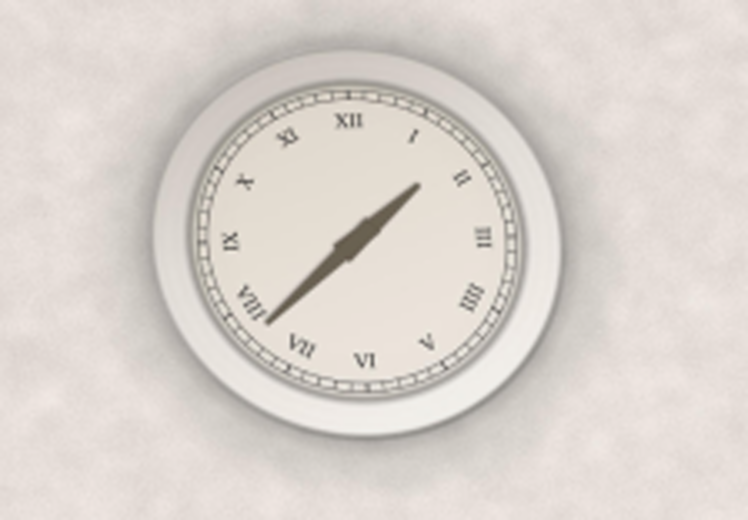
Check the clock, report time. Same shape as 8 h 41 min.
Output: 1 h 38 min
